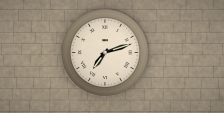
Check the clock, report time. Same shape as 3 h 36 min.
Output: 7 h 12 min
